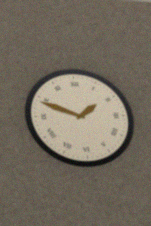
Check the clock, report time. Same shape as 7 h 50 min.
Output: 1 h 49 min
